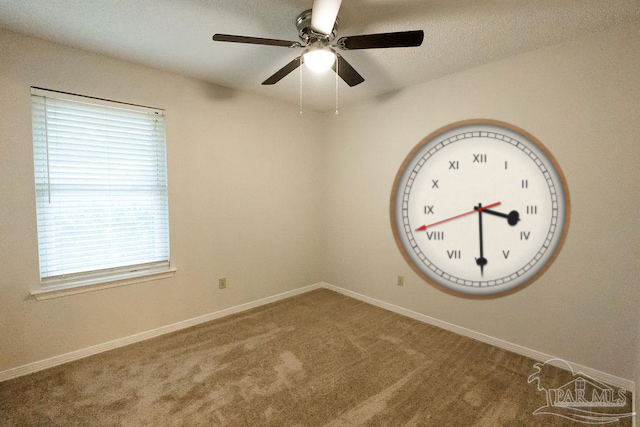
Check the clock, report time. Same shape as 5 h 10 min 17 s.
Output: 3 h 29 min 42 s
